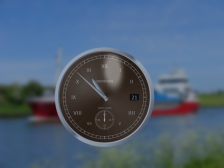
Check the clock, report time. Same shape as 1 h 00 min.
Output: 10 h 52 min
